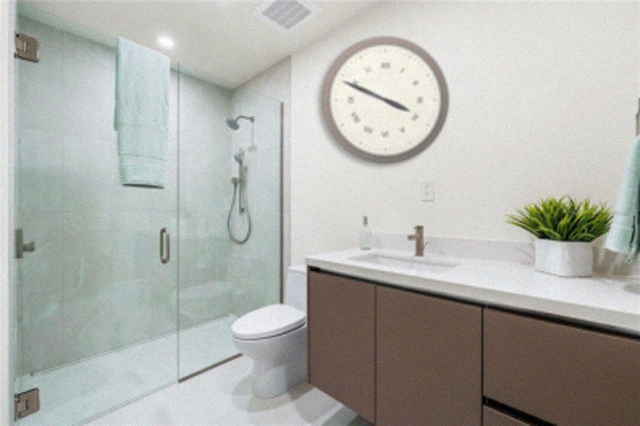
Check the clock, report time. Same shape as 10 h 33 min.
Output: 3 h 49 min
